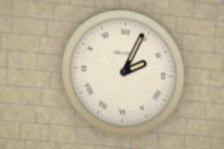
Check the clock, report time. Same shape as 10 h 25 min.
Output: 2 h 04 min
